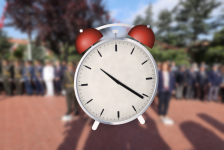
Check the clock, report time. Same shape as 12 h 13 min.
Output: 10 h 21 min
